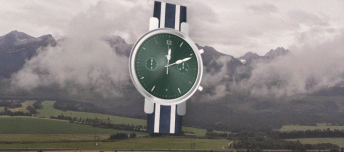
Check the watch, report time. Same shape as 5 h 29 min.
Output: 12 h 11 min
